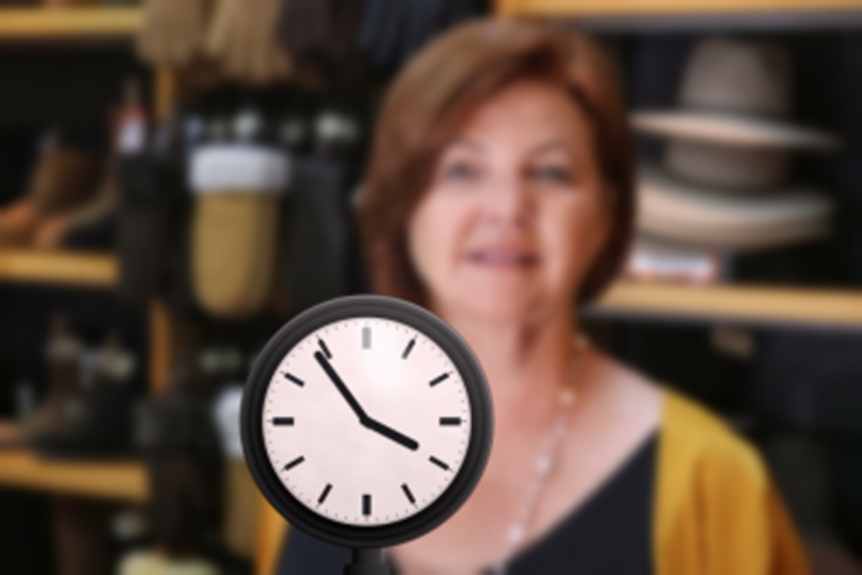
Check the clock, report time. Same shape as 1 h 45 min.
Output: 3 h 54 min
